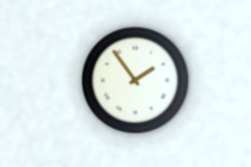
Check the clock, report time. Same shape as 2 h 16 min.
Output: 1 h 54 min
